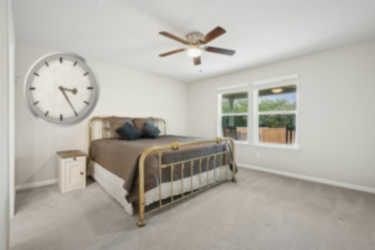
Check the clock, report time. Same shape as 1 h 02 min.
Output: 3 h 25 min
